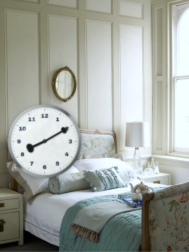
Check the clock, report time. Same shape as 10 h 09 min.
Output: 8 h 10 min
